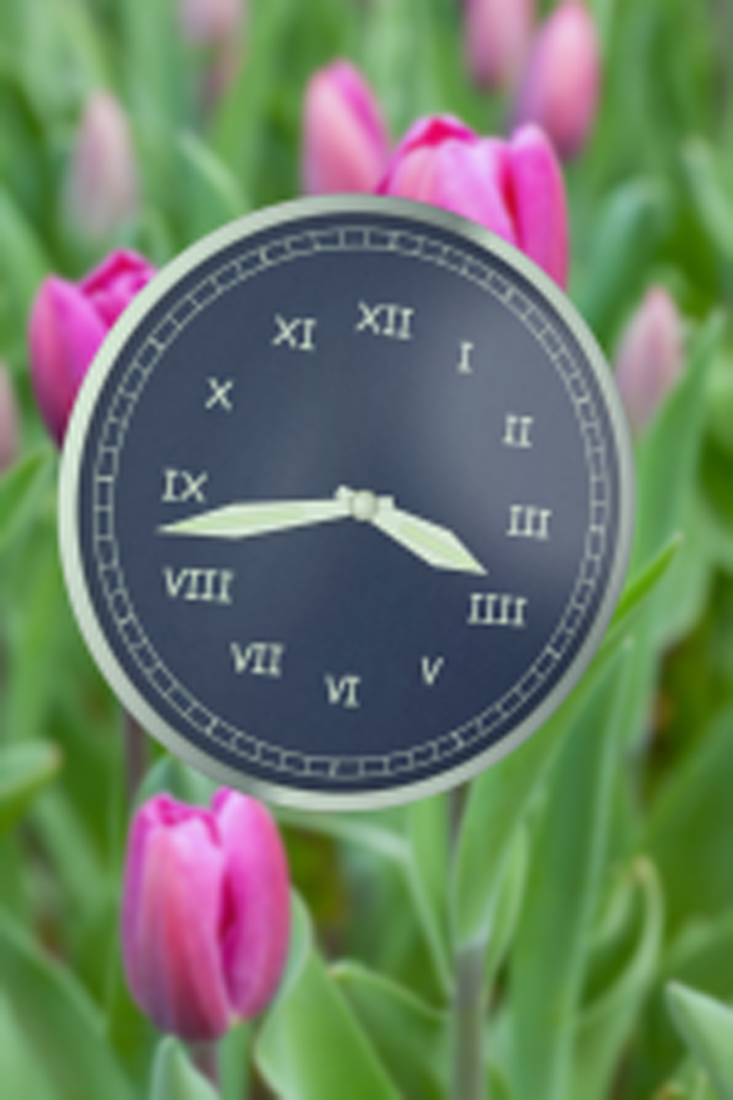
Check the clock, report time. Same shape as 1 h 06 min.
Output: 3 h 43 min
